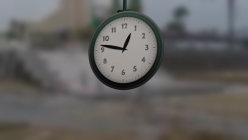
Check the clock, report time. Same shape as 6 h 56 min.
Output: 12 h 47 min
